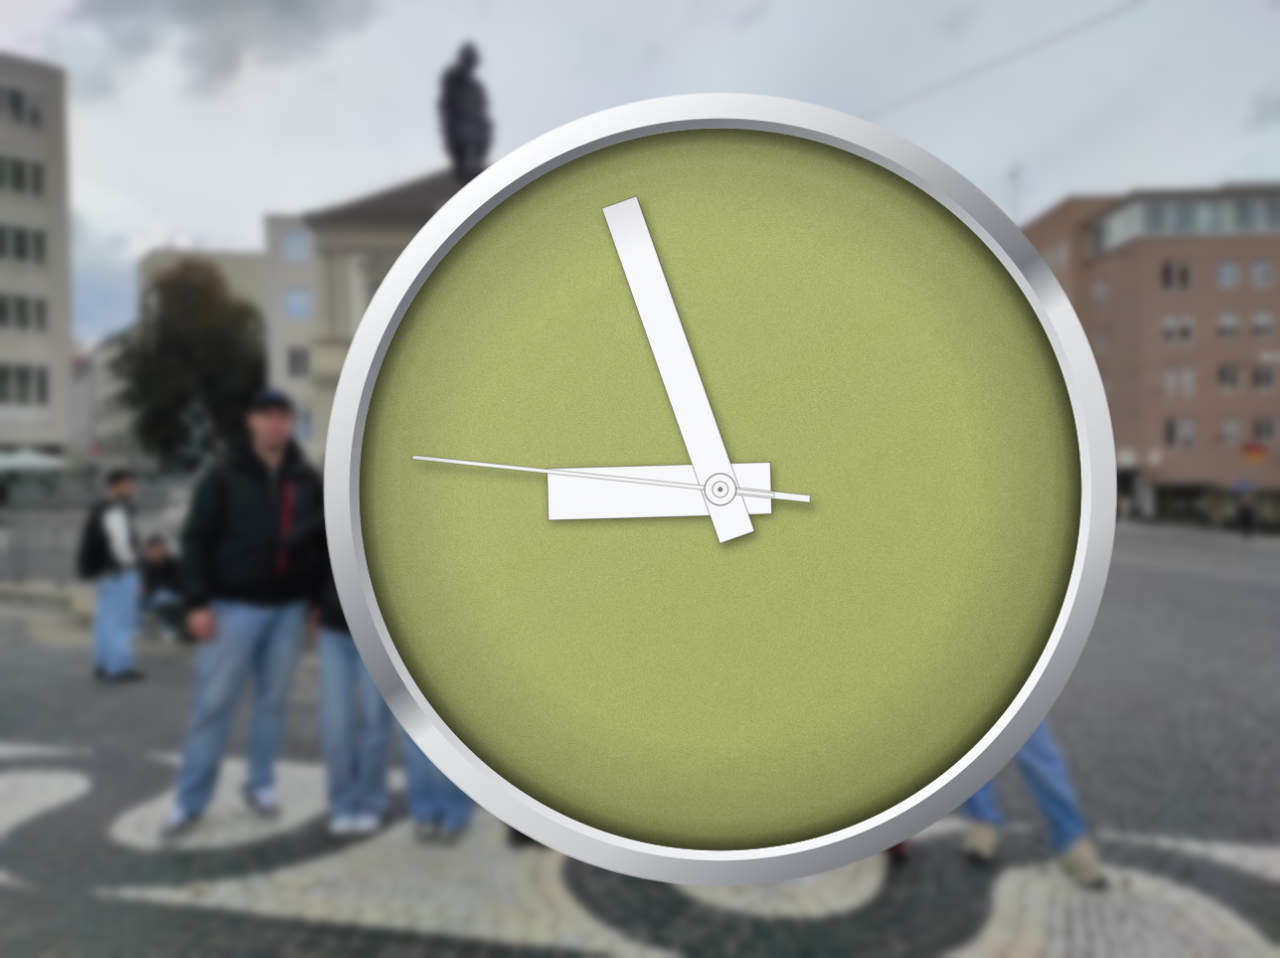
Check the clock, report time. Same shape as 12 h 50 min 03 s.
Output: 8 h 56 min 46 s
